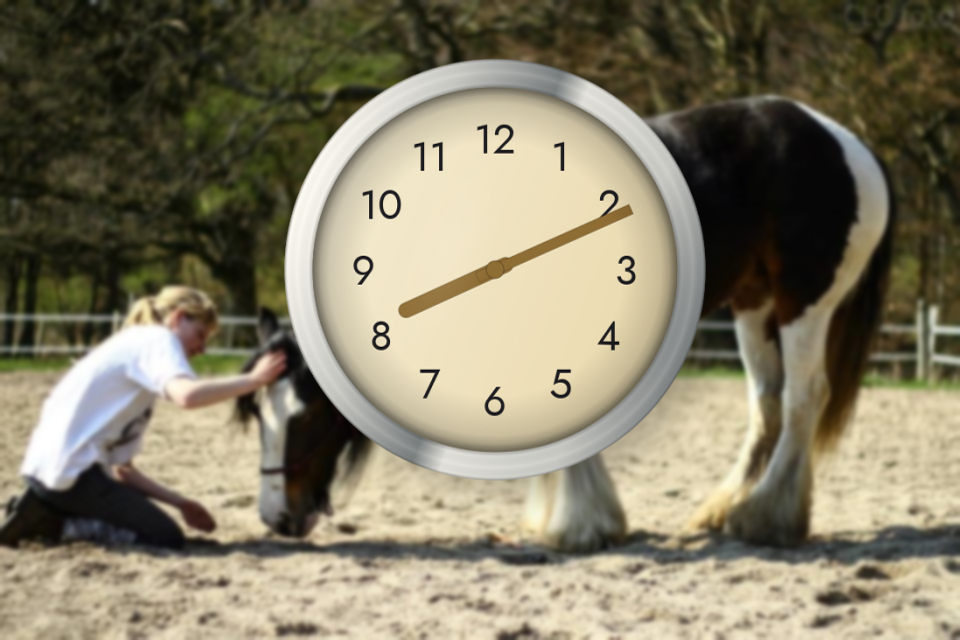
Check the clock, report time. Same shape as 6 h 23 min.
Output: 8 h 11 min
